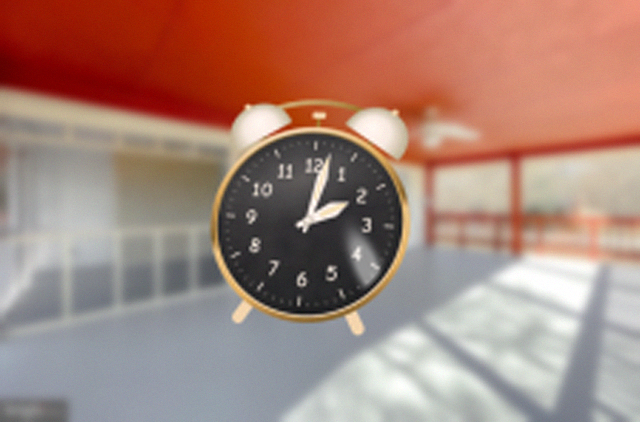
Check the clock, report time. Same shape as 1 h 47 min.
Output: 2 h 02 min
